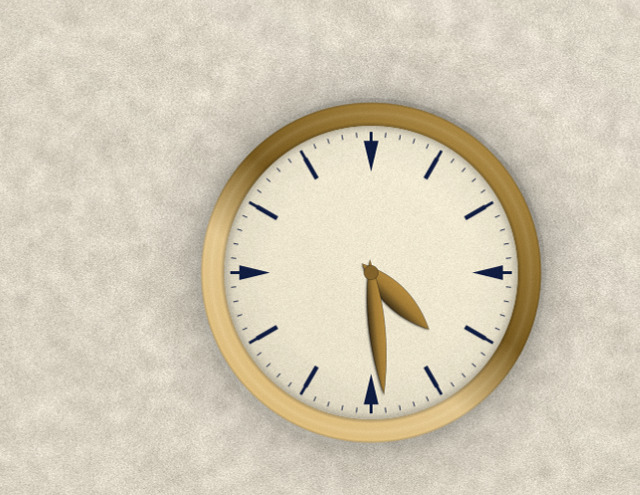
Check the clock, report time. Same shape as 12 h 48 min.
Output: 4 h 29 min
